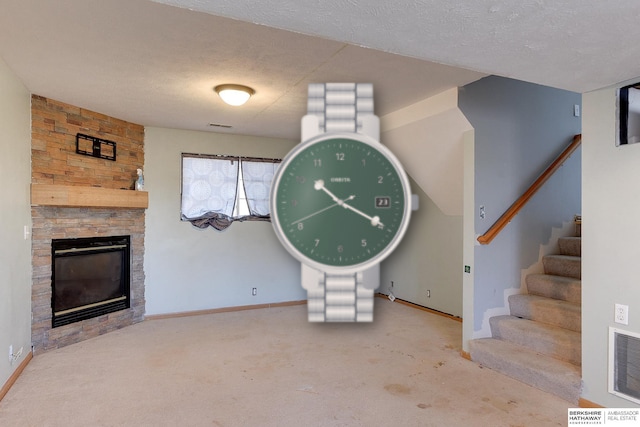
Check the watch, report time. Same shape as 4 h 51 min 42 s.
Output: 10 h 19 min 41 s
